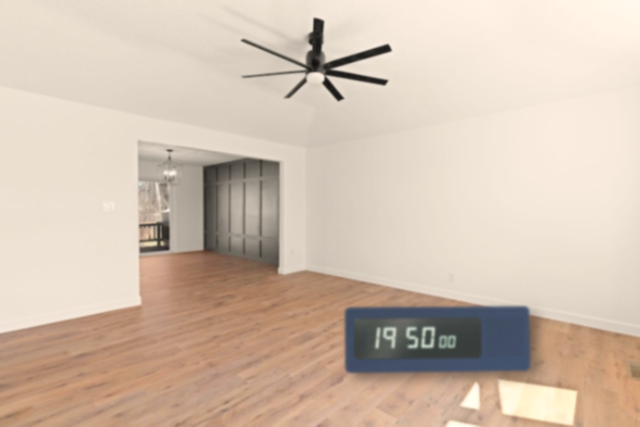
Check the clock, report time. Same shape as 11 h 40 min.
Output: 19 h 50 min
